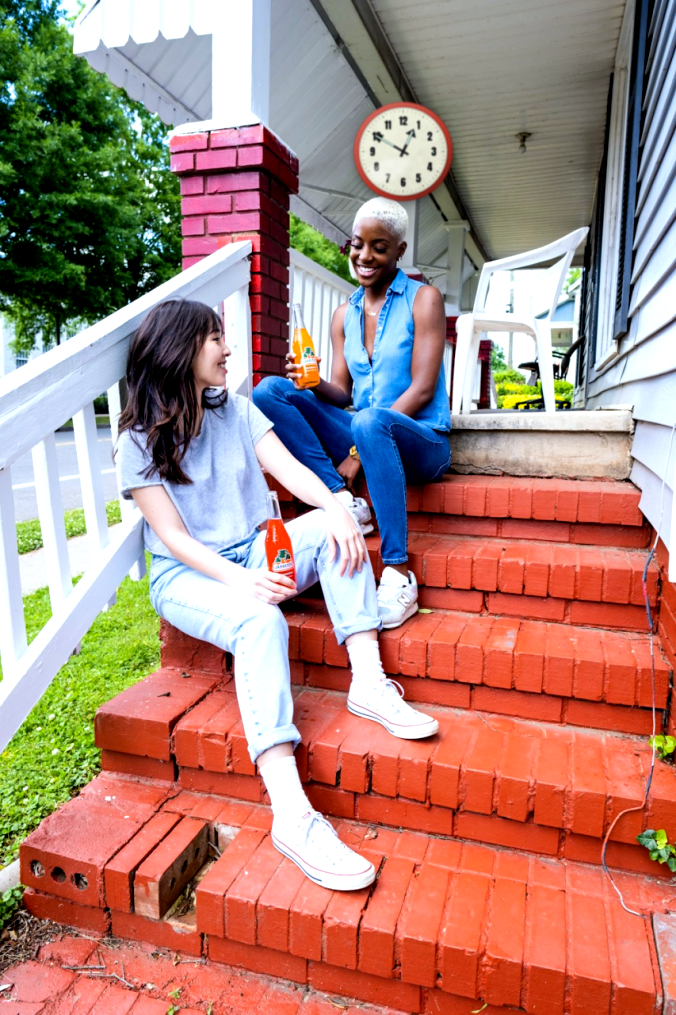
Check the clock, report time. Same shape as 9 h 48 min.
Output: 12 h 50 min
